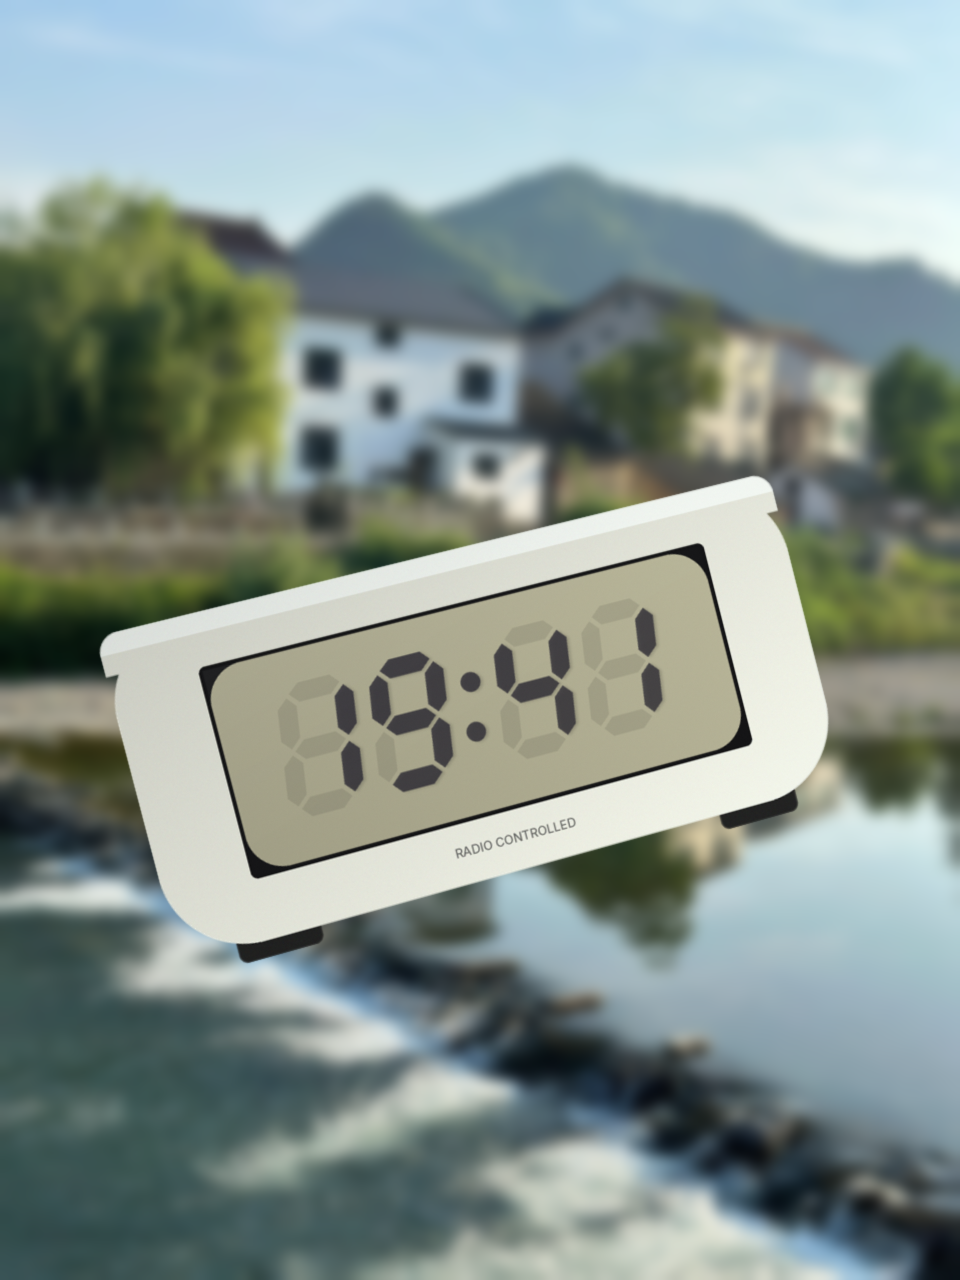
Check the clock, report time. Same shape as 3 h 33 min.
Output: 19 h 41 min
